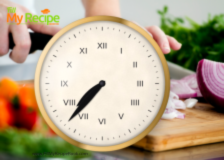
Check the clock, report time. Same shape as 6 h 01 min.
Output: 7 h 37 min
